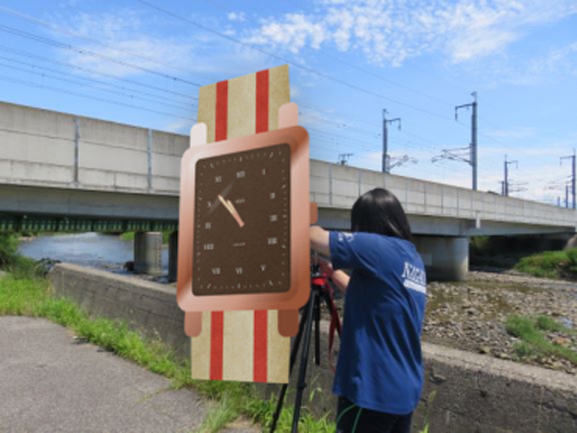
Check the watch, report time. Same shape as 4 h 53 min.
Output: 10 h 53 min
